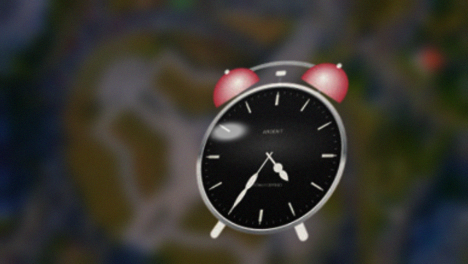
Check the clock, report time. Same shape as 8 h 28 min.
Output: 4 h 35 min
